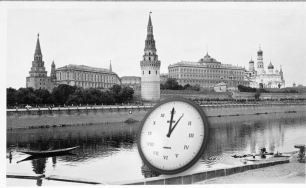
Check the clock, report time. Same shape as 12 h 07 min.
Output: 1 h 00 min
